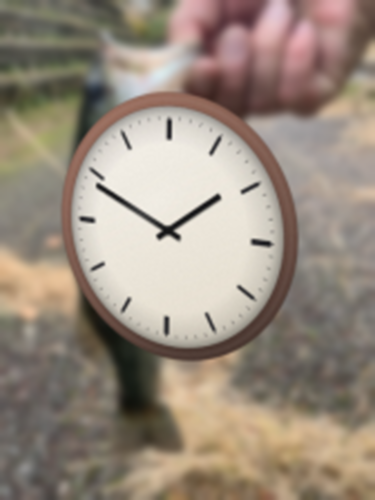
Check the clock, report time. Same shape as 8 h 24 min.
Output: 1 h 49 min
